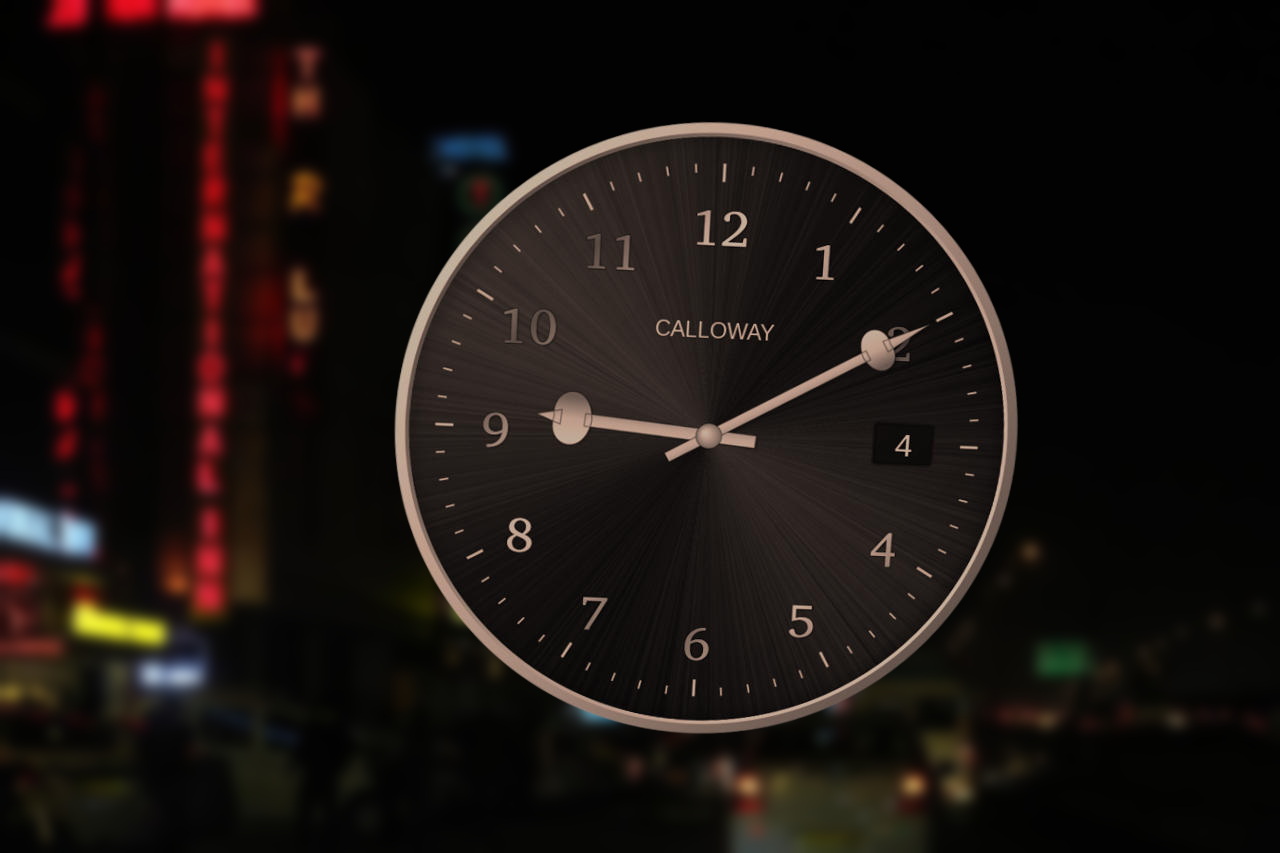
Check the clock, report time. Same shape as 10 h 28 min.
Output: 9 h 10 min
